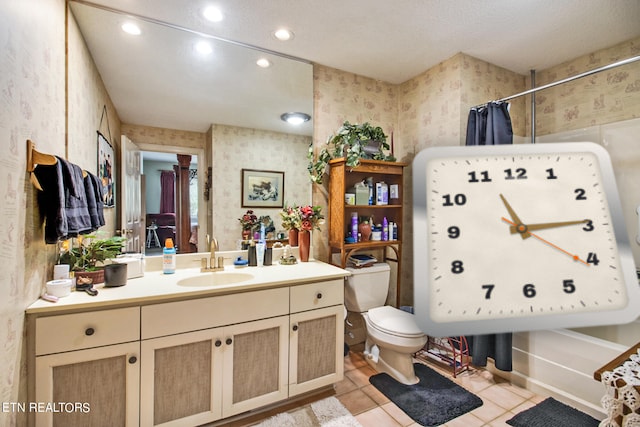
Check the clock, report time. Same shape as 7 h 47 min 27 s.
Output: 11 h 14 min 21 s
